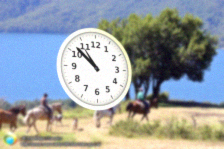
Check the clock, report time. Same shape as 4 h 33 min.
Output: 10 h 52 min
